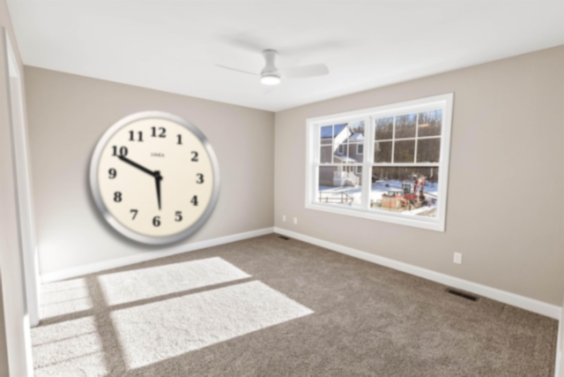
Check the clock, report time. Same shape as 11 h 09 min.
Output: 5 h 49 min
